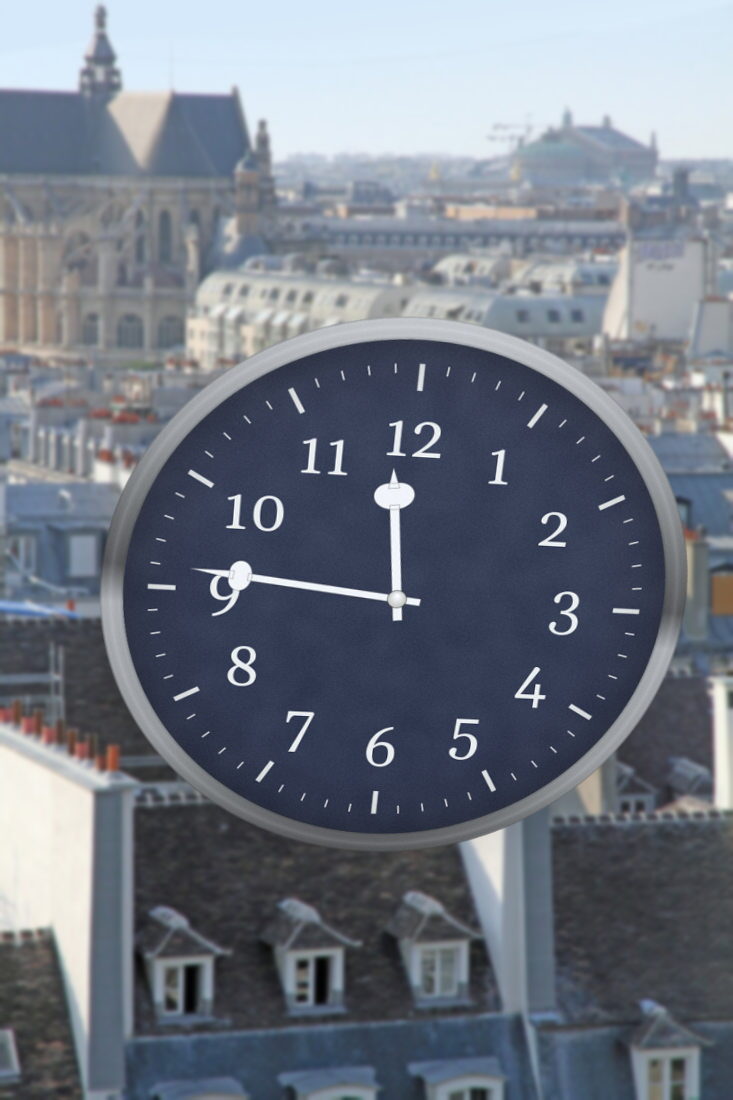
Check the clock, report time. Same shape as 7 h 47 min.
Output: 11 h 46 min
